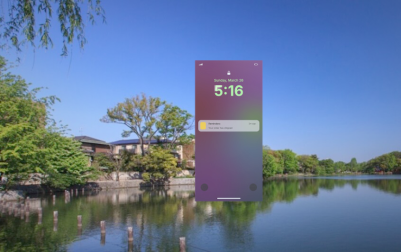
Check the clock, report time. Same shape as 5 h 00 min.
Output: 5 h 16 min
